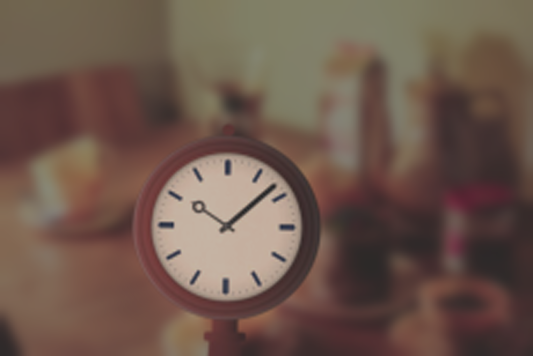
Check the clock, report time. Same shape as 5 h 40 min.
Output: 10 h 08 min
